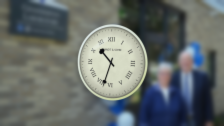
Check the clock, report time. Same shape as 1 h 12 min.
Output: 10 h 33 min
